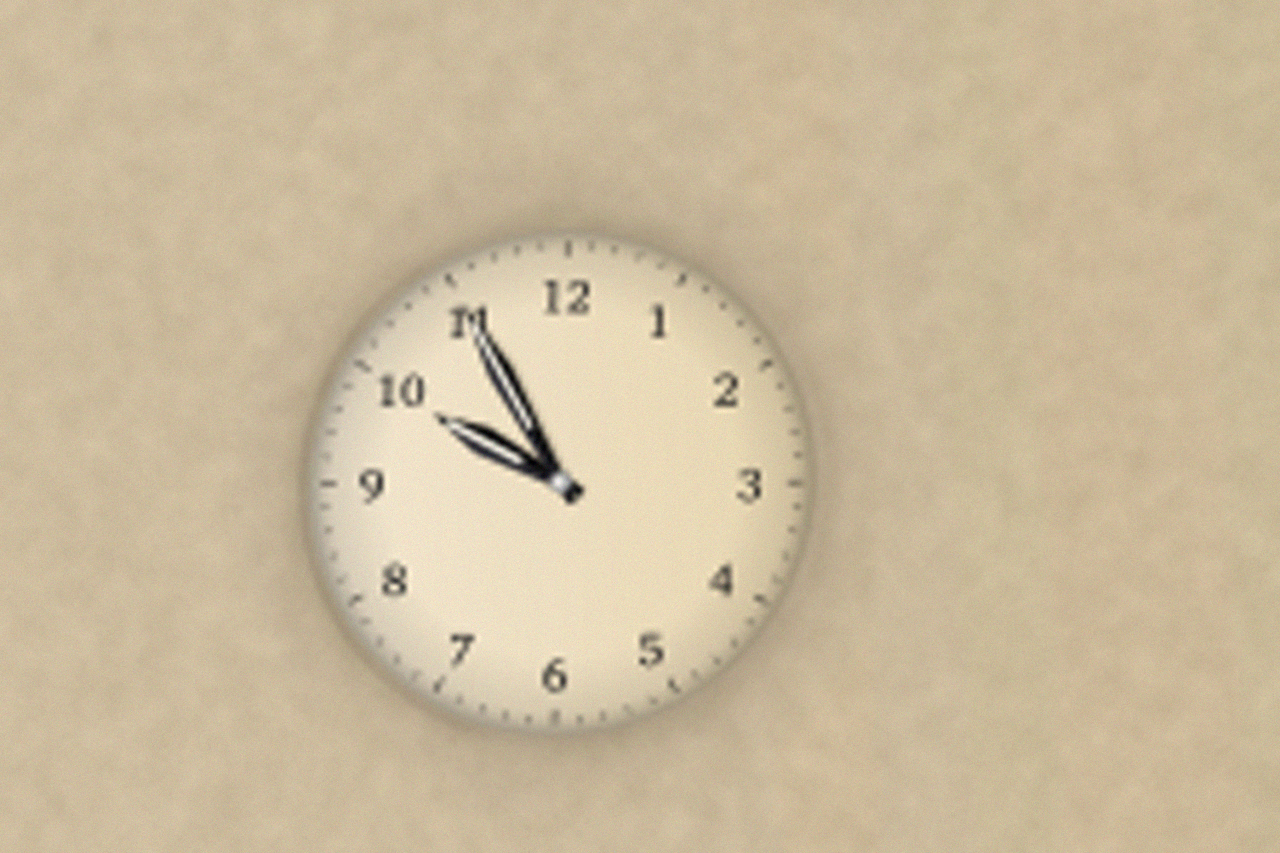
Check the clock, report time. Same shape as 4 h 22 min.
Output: 9 h 55 min
